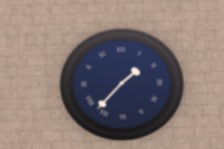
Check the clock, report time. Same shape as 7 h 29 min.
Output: 1 h 37 min
